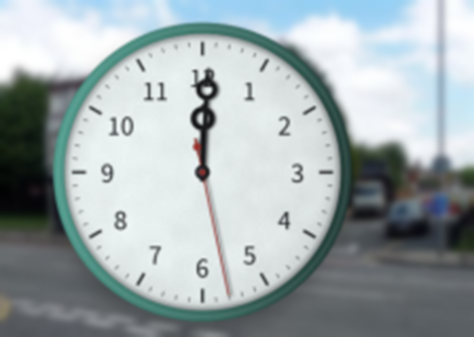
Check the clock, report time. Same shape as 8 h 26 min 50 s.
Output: 12 h 00 min 28 s
